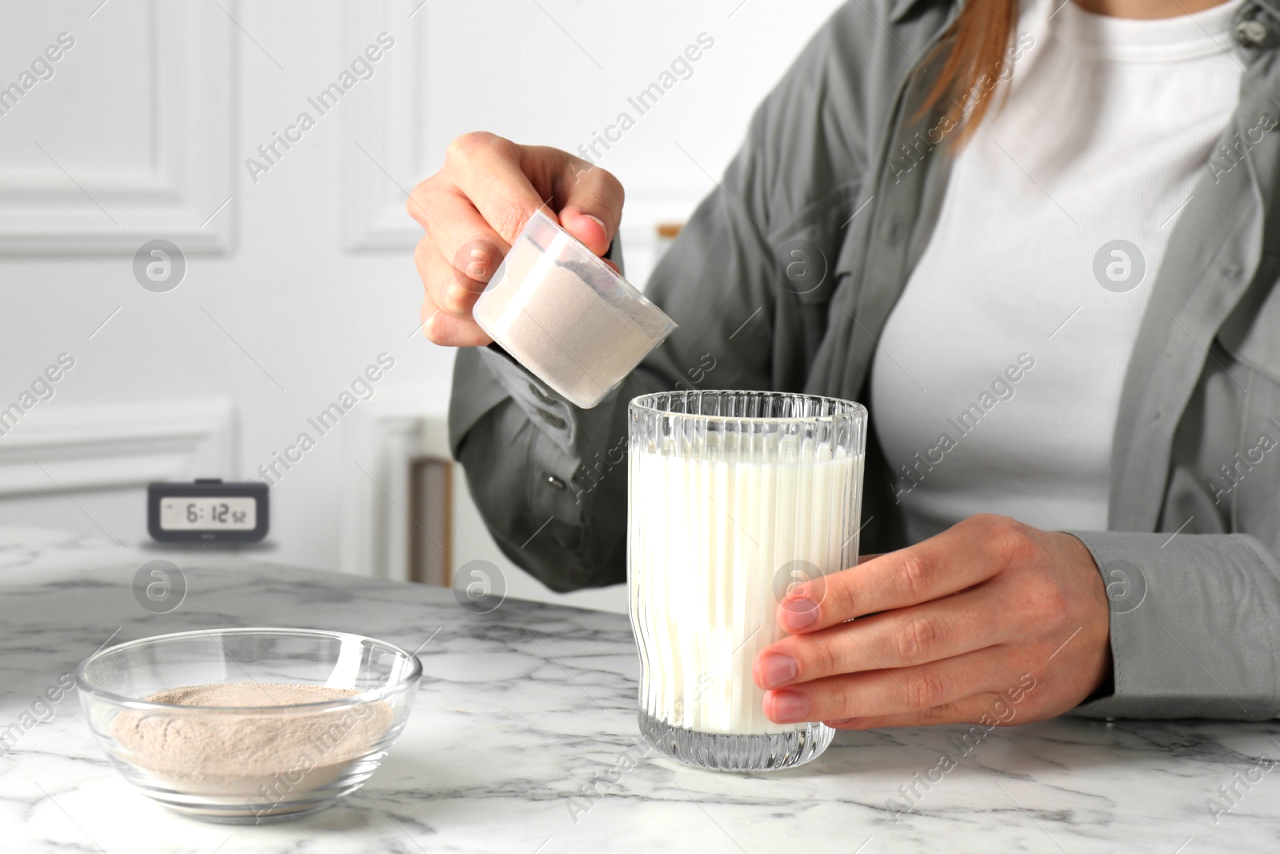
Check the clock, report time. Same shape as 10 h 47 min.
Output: 6 h 12 min
